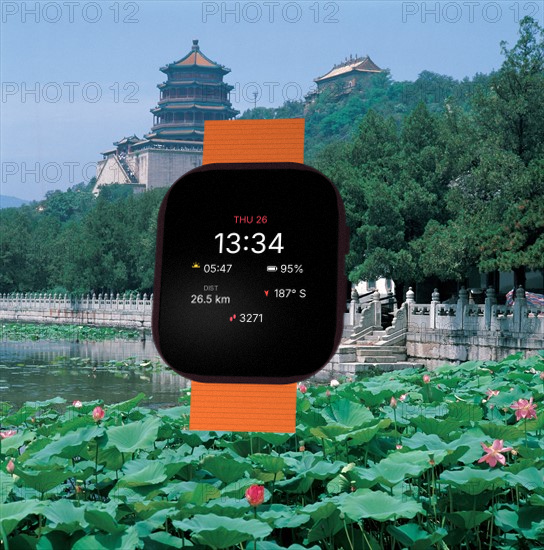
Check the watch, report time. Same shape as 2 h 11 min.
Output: 13 h 34 min
